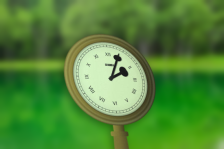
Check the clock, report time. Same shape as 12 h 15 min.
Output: 2 h 04 min
